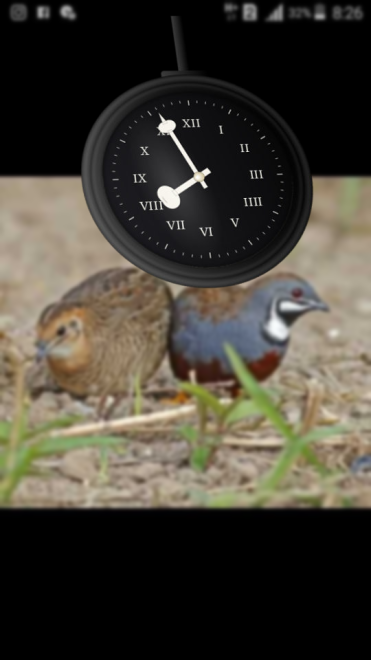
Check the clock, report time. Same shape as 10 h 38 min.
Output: 7 h 56 min
